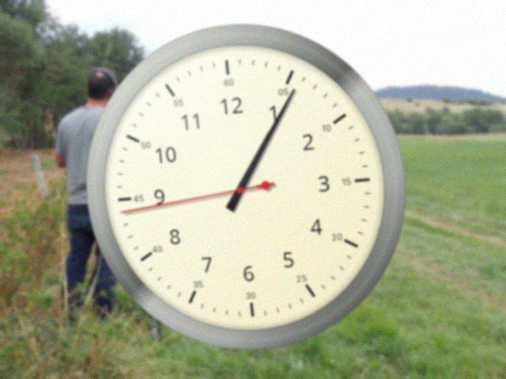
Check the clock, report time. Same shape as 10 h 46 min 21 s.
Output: 1 h 05 min 44 s
